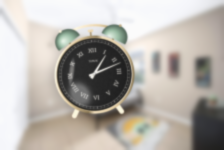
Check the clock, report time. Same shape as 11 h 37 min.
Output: 1 h 12 min
